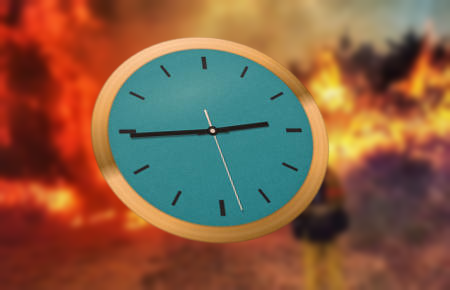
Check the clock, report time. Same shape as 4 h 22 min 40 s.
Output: 2 h 44 min 28 s
